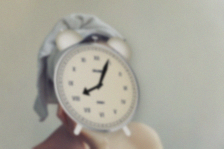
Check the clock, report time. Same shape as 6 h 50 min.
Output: 8 h 04 min
